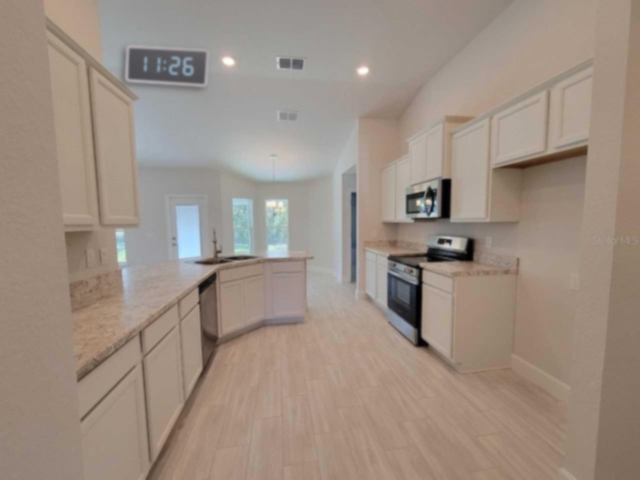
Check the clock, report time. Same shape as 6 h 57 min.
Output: 11 h 26 min
